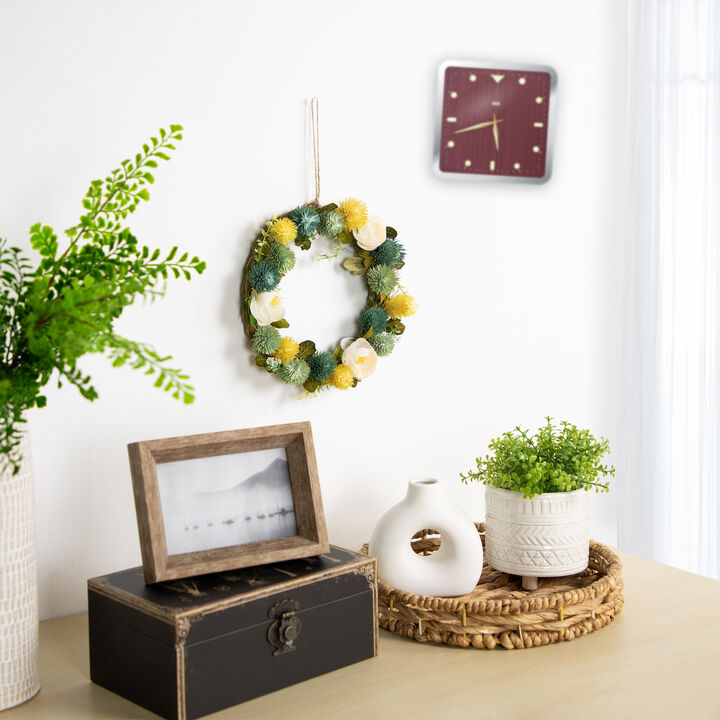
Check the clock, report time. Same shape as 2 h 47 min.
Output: 5 h 42 min
